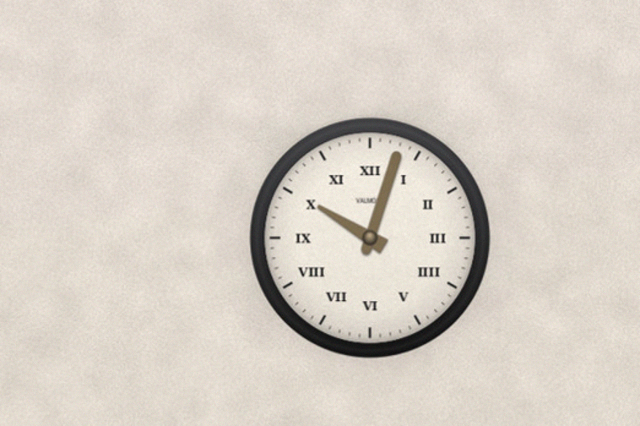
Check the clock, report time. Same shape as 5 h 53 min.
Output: 10 h 03 min
